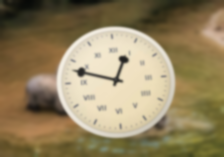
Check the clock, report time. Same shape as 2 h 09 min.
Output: 12 h 48 min
